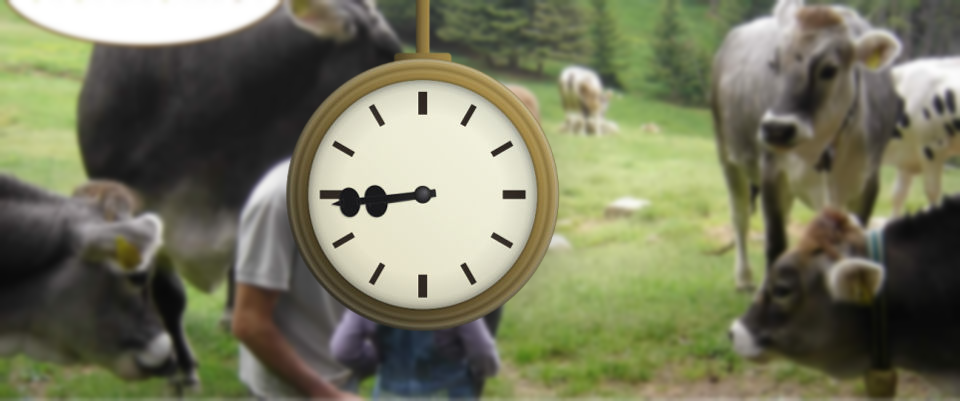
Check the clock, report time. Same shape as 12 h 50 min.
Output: 8 h 44 min
